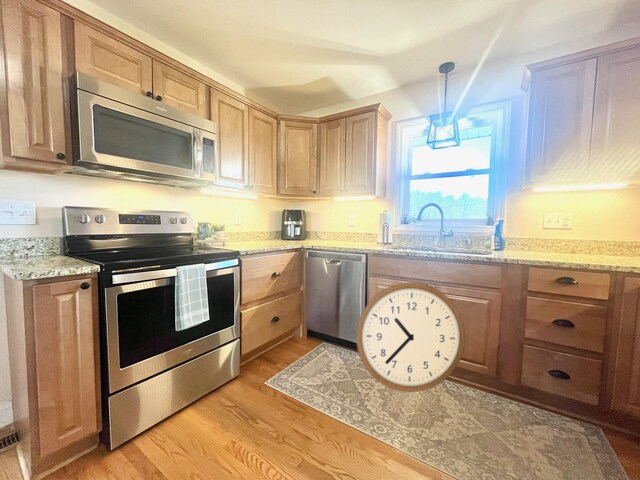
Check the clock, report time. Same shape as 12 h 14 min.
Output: 10 h 37 min
